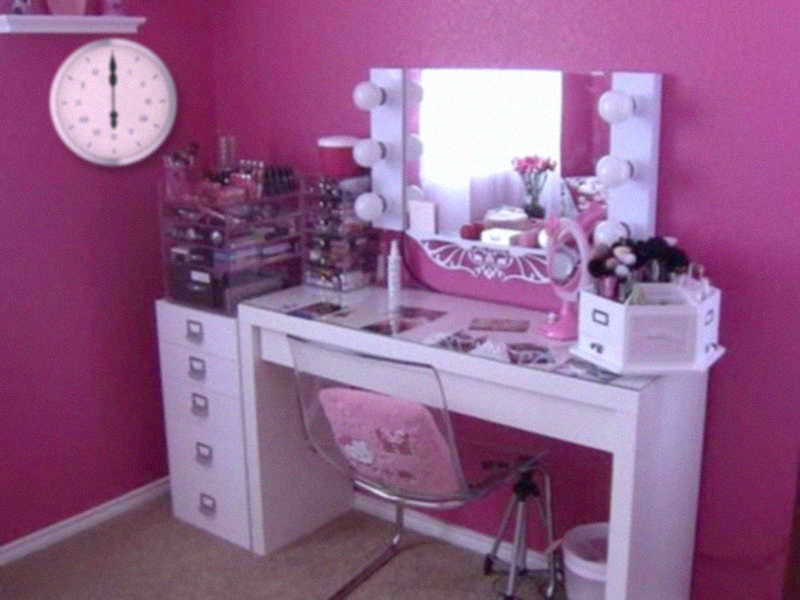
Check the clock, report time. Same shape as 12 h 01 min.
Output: 6 h 00 min
